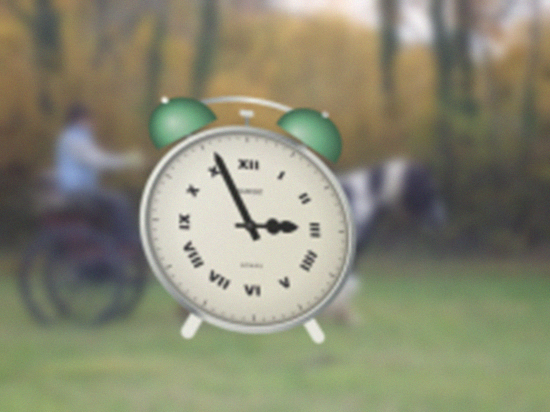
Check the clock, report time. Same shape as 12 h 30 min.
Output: 2 h 56 min
